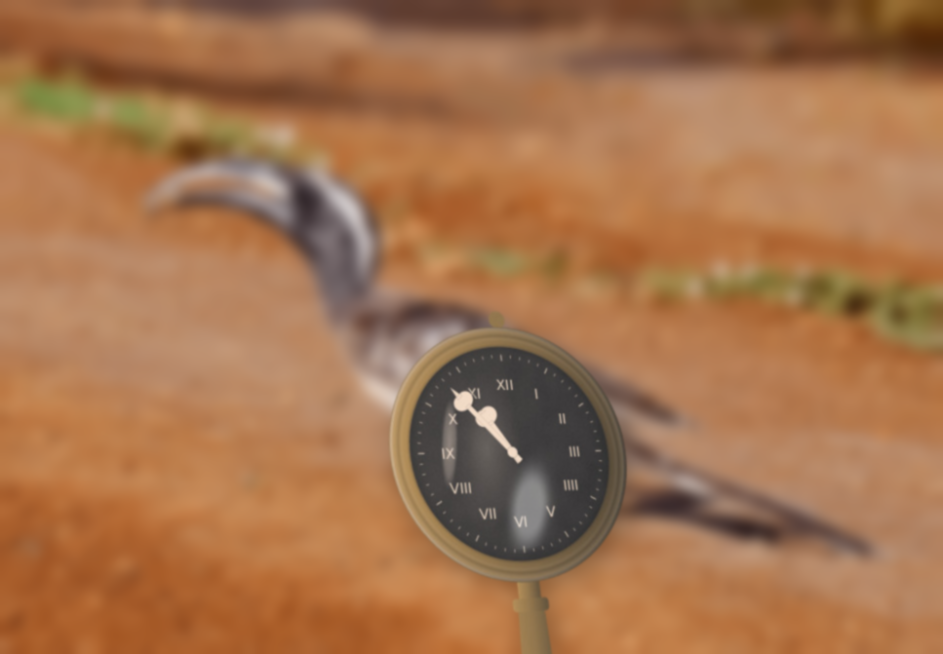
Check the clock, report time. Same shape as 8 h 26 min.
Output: 10 h 53 min
